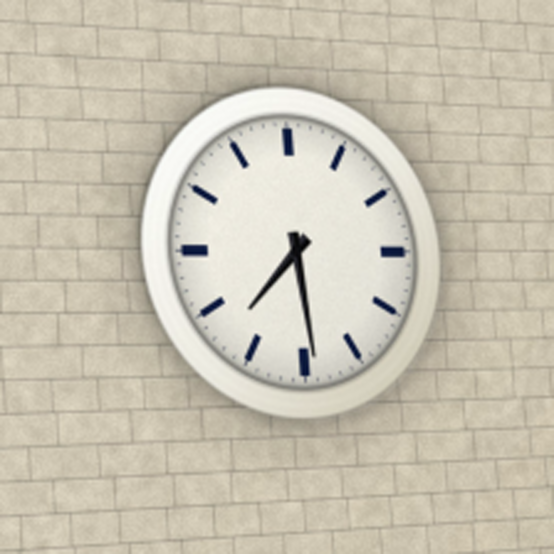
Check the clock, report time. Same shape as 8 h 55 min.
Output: 7 h 29 min
